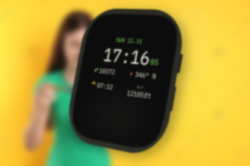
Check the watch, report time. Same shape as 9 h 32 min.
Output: 17 h 16 min
